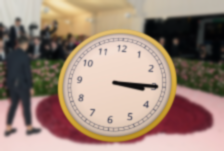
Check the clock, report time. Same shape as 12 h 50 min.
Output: 3 h 15 min
